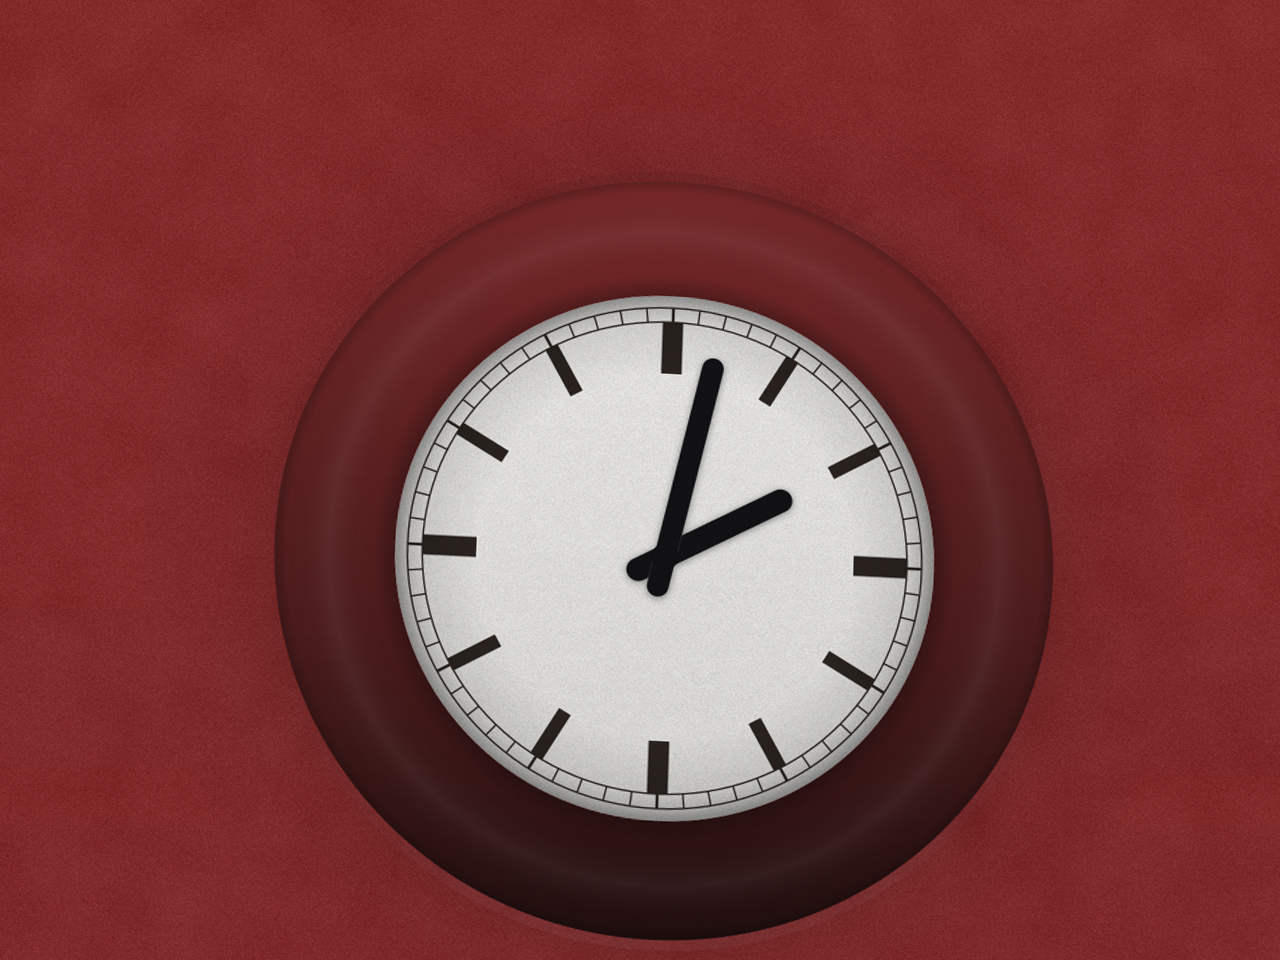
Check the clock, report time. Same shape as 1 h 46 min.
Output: 2 h 02 min
